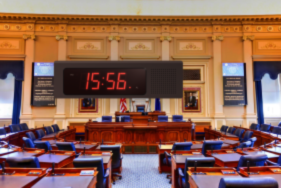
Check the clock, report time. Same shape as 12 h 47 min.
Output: 15 h 56 min
